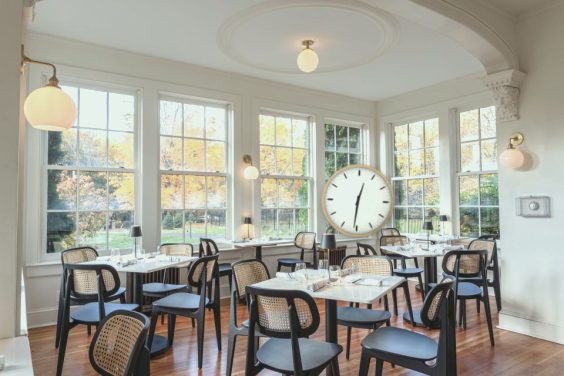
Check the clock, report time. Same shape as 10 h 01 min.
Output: 12 h 31 min
